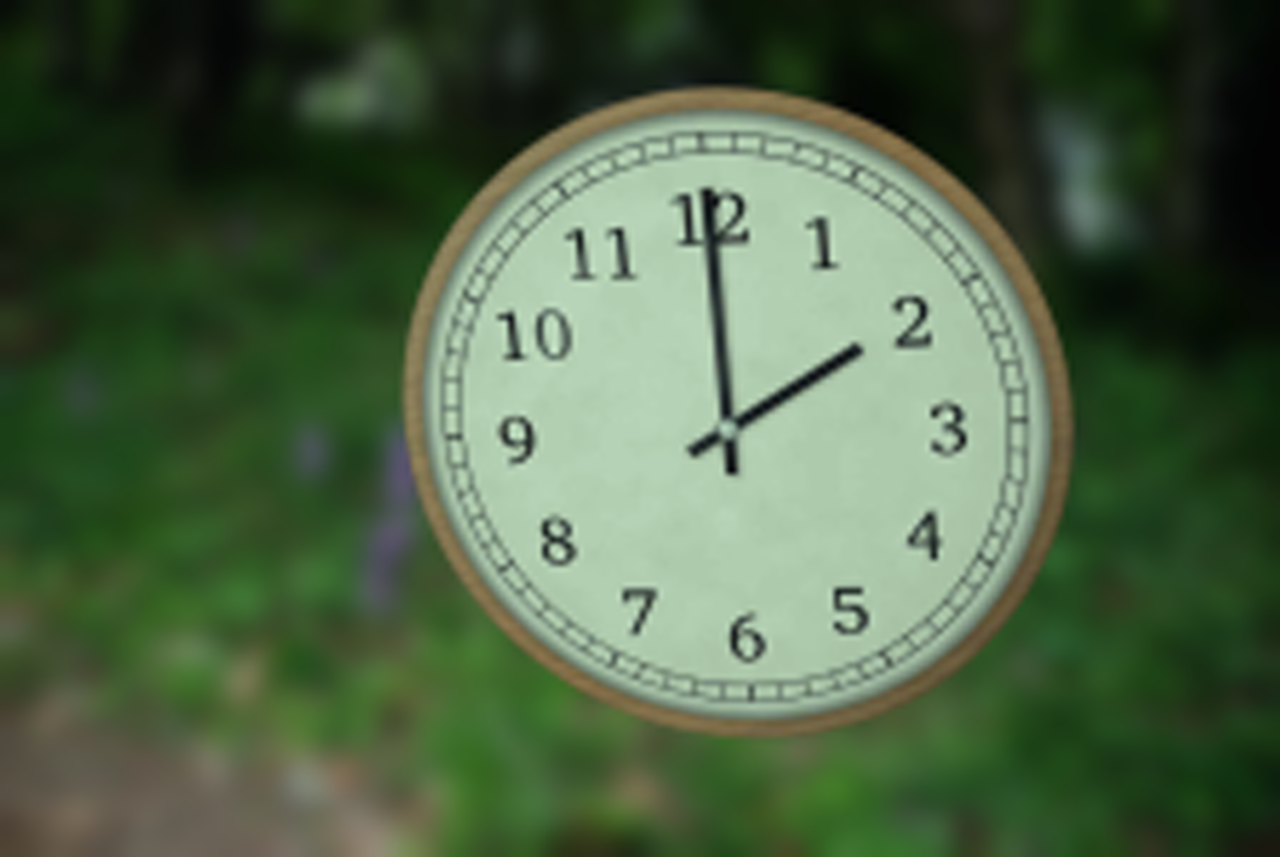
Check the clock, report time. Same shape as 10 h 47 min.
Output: 2 h 00 min
